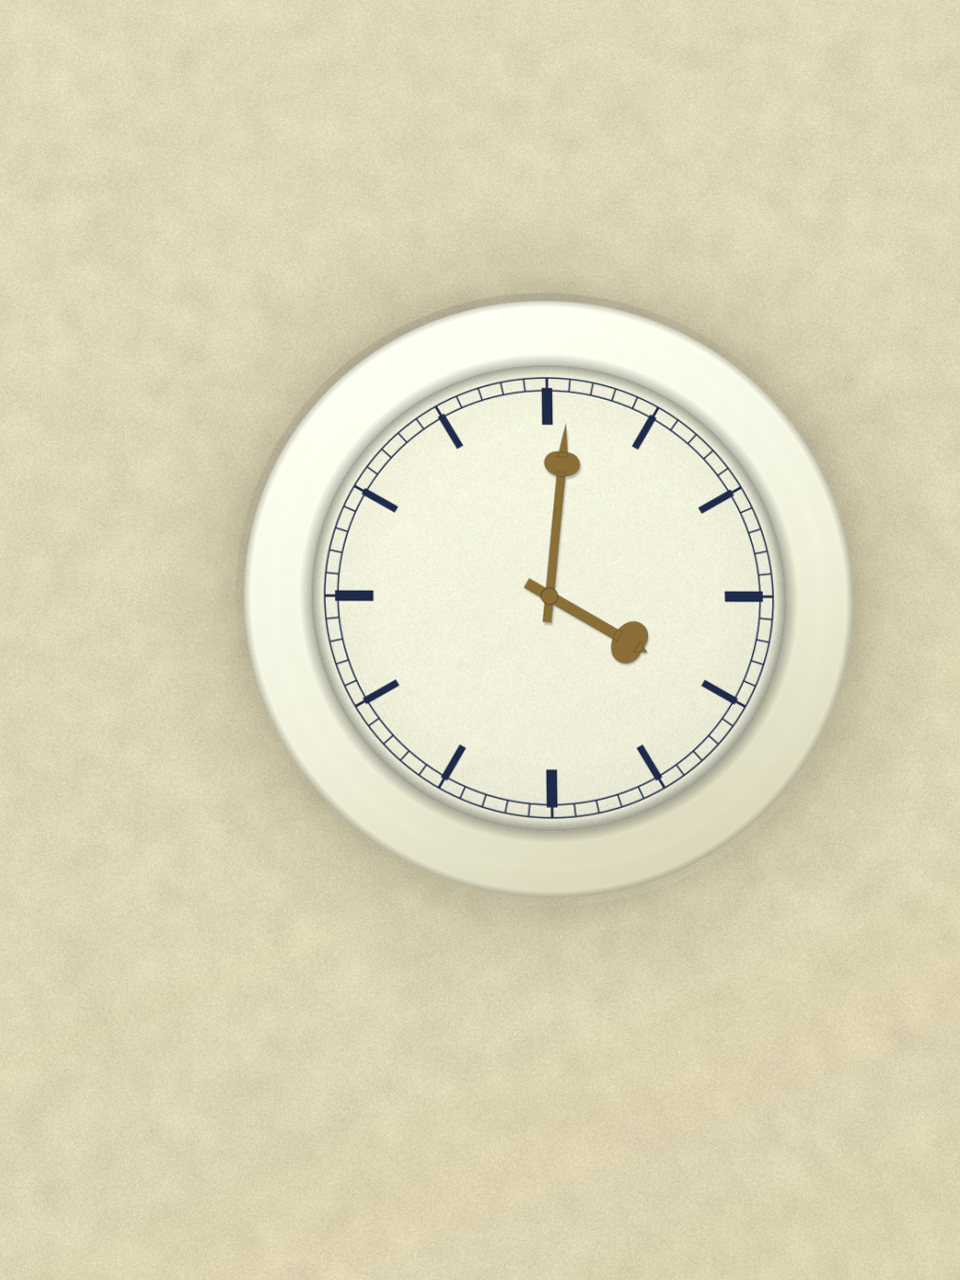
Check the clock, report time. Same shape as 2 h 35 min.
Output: 4 h 01 min
